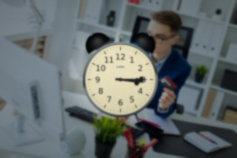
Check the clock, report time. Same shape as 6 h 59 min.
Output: 3 h 15 min
